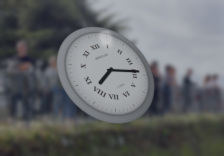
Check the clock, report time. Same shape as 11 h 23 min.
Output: 8 h 19 min
